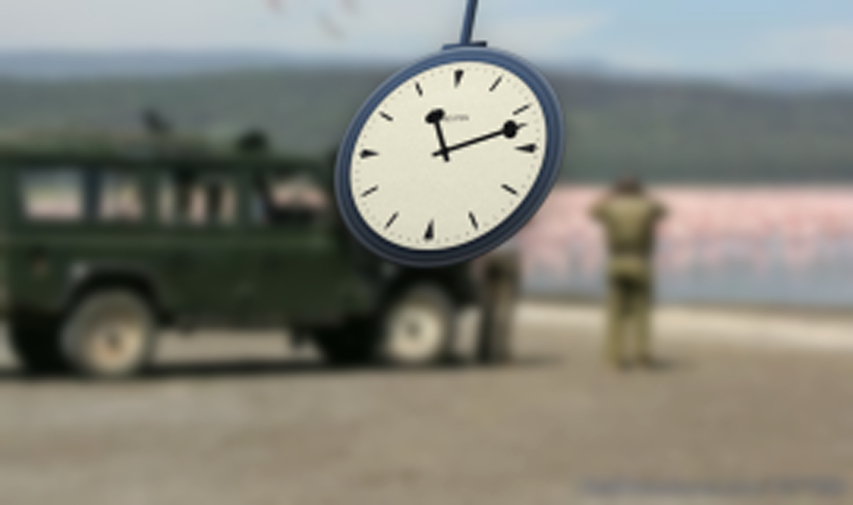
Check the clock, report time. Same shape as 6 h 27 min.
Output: 11 h 12 min
